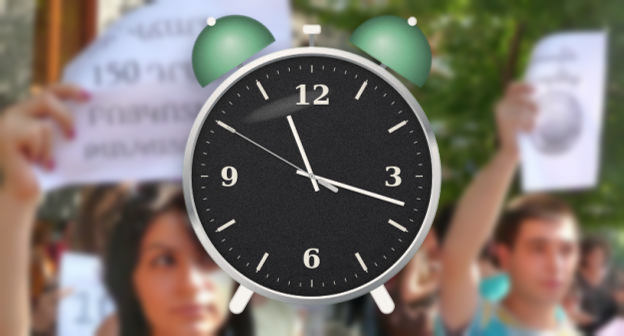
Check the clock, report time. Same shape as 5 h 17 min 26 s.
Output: 11 h 17 min 50 s
